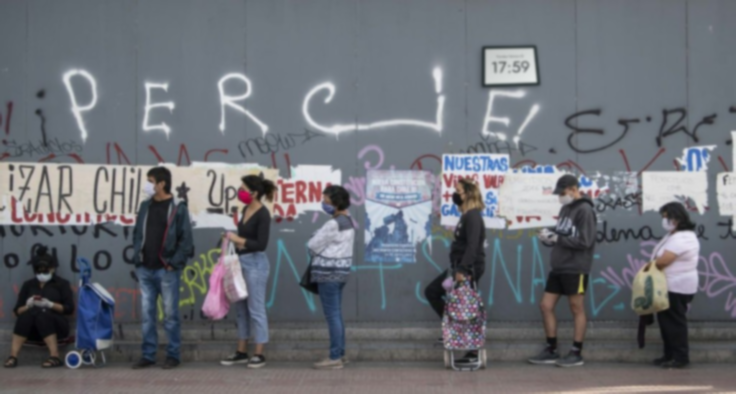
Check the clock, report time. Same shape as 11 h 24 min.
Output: 17 h 59 min
